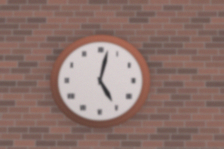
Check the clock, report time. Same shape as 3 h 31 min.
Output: 5 h 02 min
